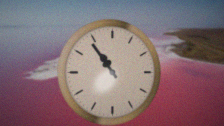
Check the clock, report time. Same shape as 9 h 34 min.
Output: 10 h 54 min
